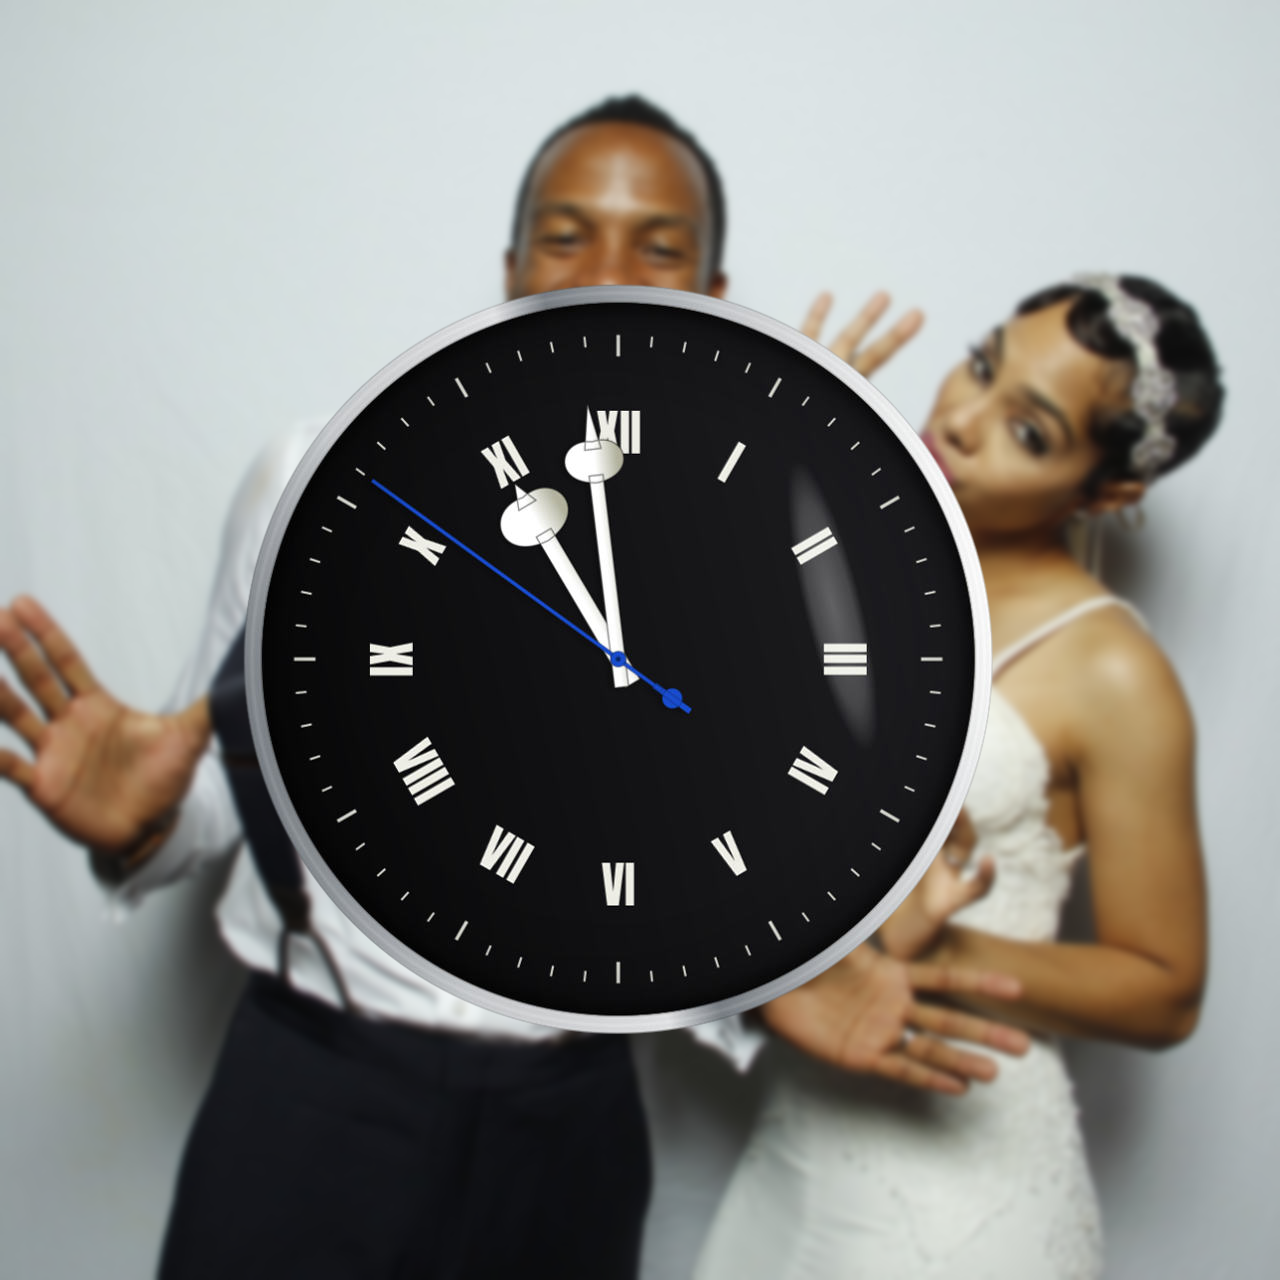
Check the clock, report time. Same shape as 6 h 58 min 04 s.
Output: 10 h 58 min 51 s
